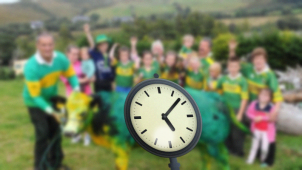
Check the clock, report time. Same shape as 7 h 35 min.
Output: 5 h 08 min
